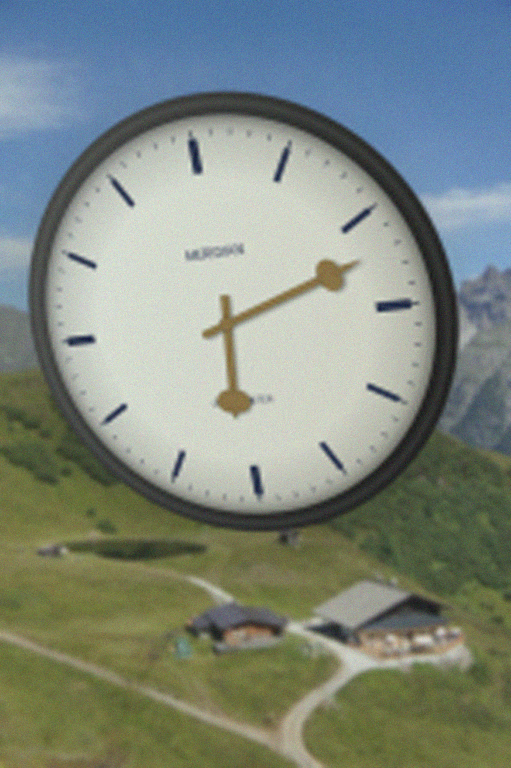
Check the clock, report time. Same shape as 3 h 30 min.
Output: 6 h 12 min
